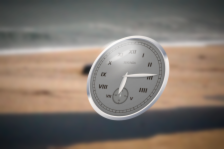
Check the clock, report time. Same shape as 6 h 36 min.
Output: 6 h 14 min
